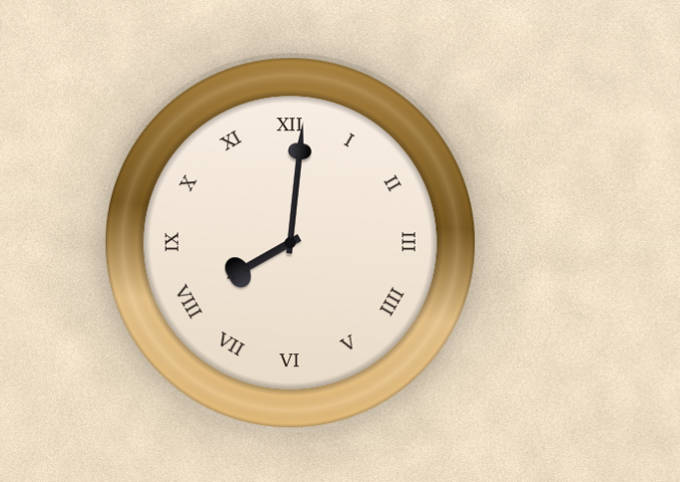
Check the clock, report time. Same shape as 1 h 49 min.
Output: 8 h 01 min
